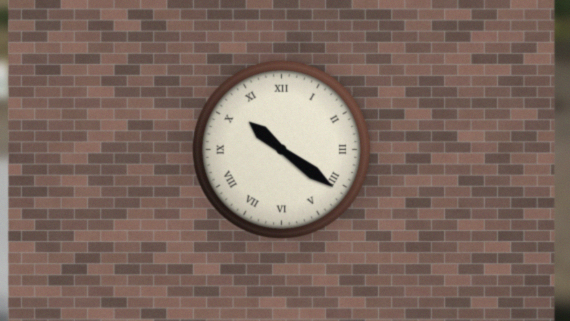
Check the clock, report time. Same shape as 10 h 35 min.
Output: 10 h 21 min
